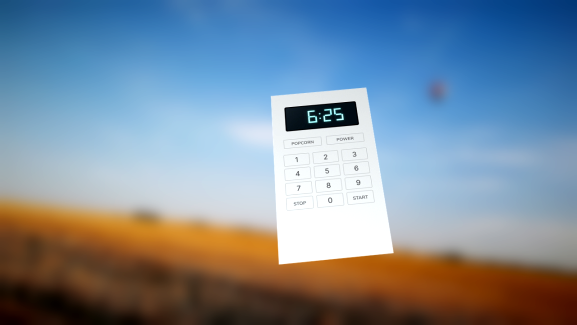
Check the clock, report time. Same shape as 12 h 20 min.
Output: 6 h 25 min
